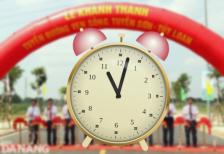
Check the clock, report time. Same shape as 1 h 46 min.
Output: 11 h 02 min
